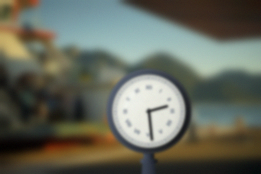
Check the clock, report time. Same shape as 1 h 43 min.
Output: 2 h 29 min
